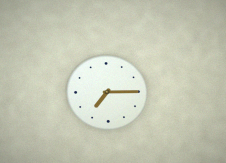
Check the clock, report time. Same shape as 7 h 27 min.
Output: 7 h 15 min
